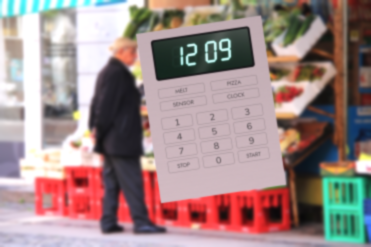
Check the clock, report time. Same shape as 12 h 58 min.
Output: 12 h 09 min
